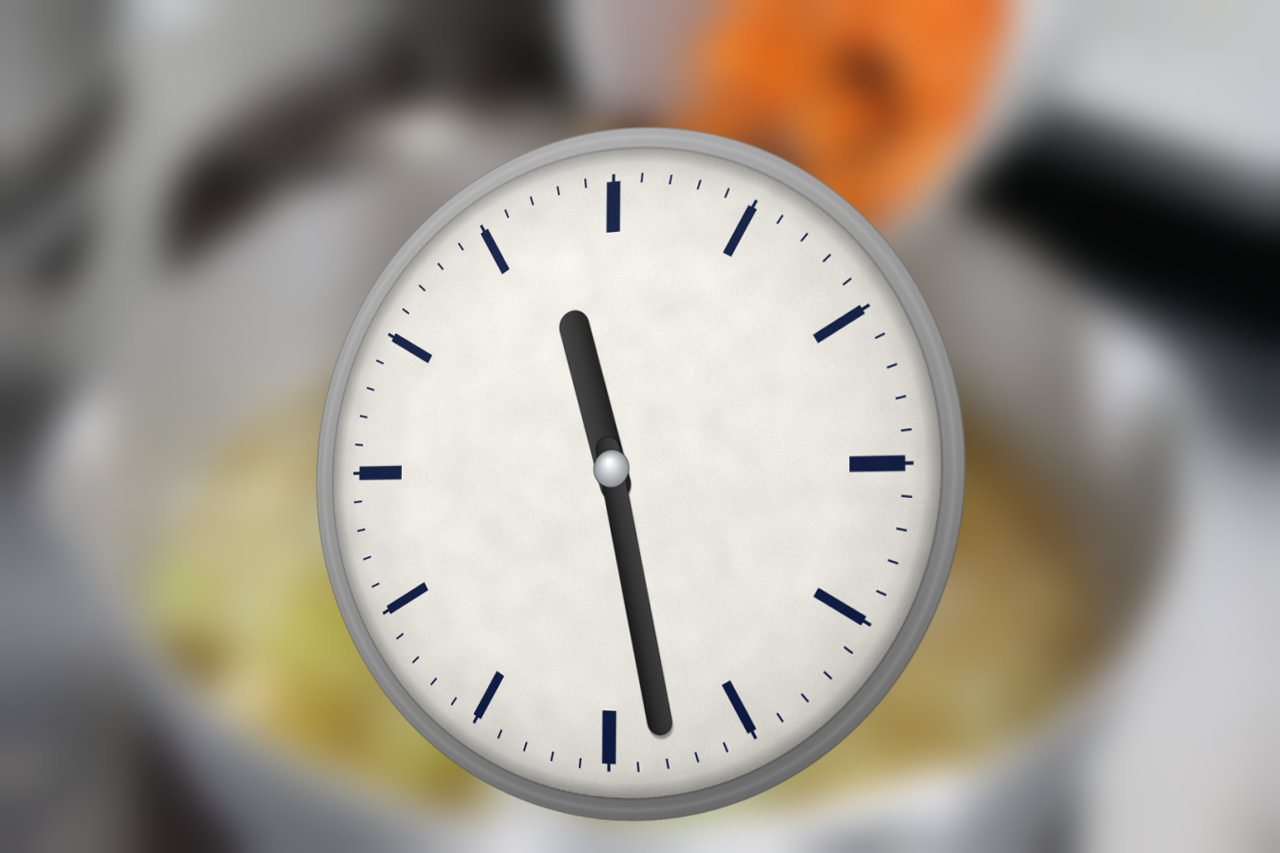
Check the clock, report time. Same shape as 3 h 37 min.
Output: 11 h 28 min
